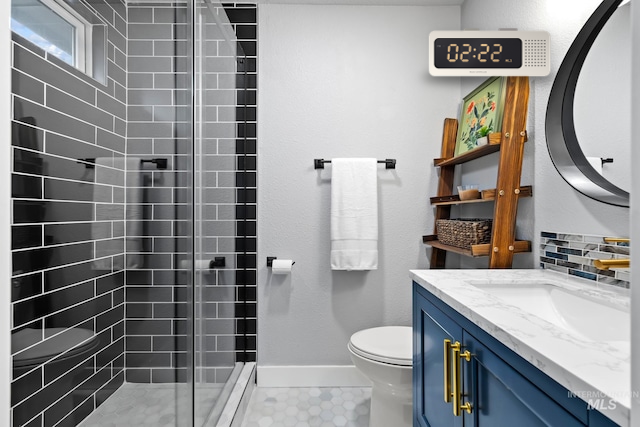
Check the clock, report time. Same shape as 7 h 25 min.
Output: 2 h 22 min
